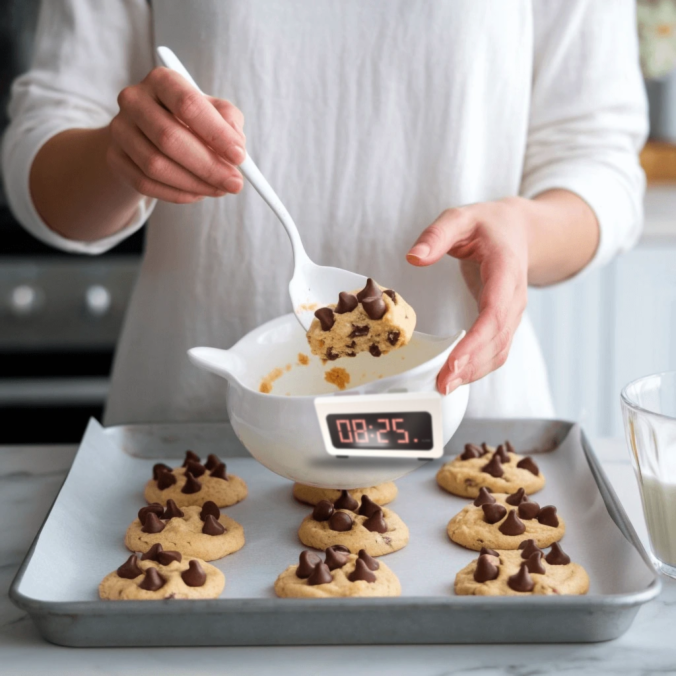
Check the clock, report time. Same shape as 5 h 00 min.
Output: 8 h 25 min
